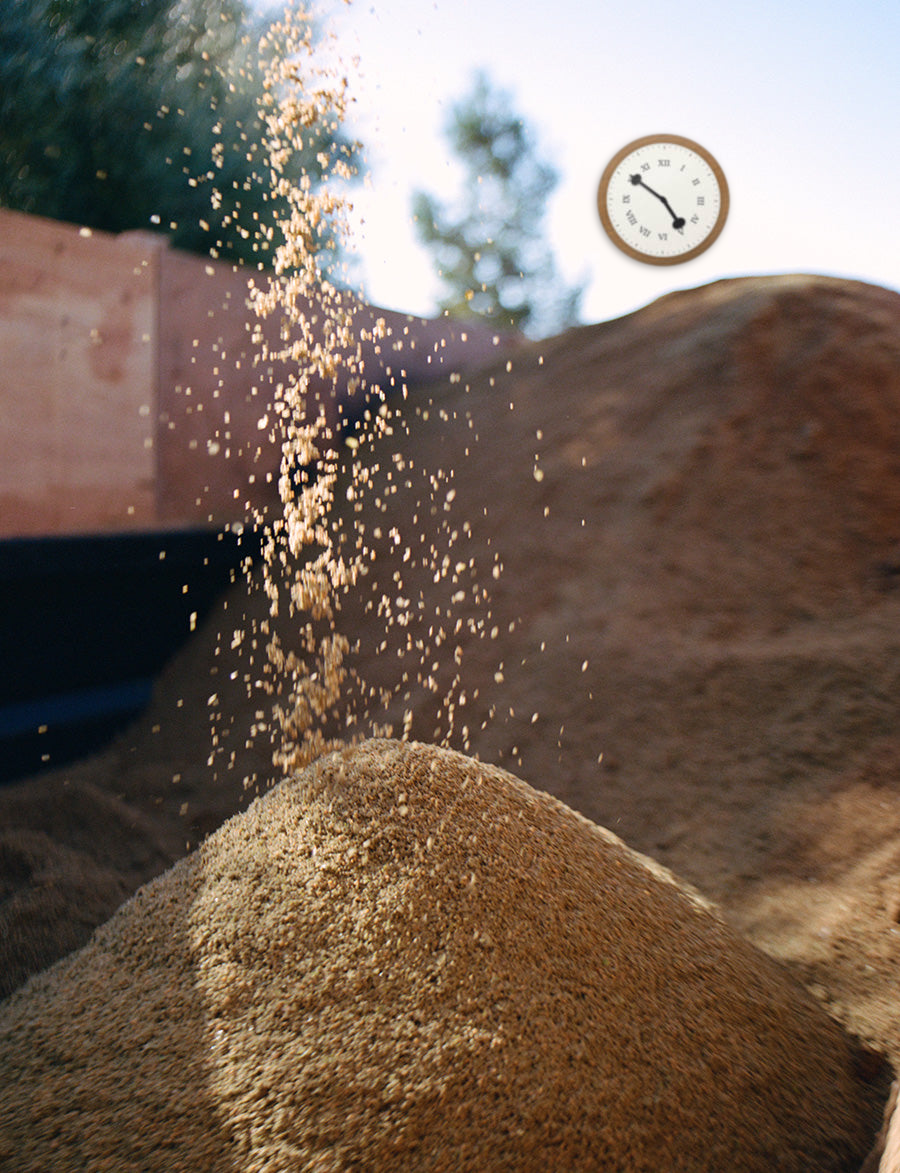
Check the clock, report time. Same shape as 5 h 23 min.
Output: 4 h 51 min
